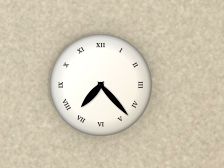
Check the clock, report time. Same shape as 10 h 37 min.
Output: 7 h 23 min
